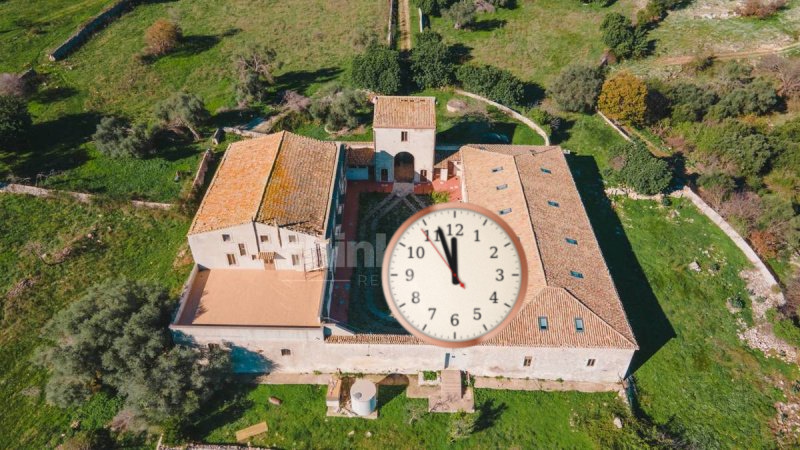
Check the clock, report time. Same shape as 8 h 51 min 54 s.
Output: 11 h 56 min 54 s
